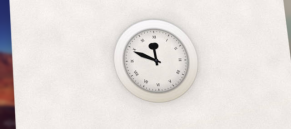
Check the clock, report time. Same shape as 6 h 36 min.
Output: 11 h 49 min
